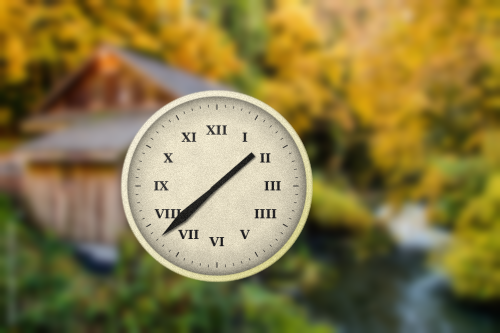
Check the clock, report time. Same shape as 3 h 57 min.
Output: 1 h 38 min
